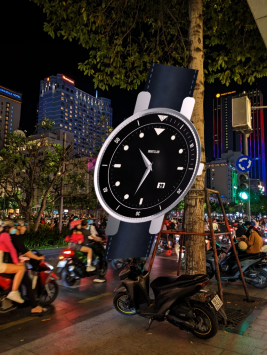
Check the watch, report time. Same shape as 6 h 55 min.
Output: 10 h 33 min
